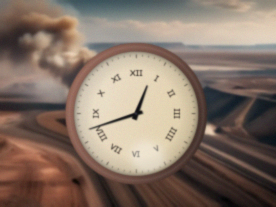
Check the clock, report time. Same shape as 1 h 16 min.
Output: 12 h 42 min
